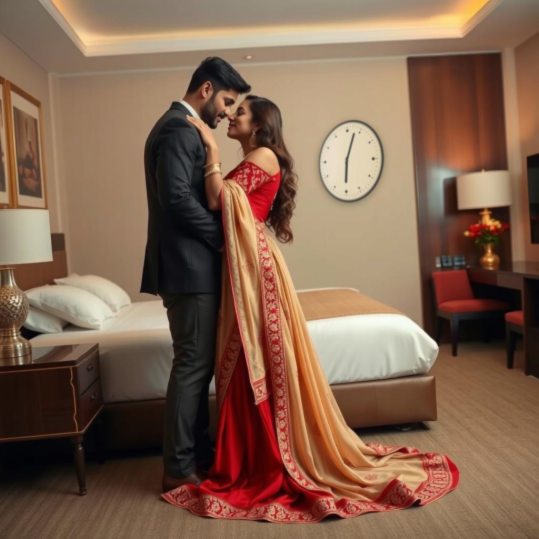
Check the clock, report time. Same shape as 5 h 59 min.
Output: 6 h 03 min
